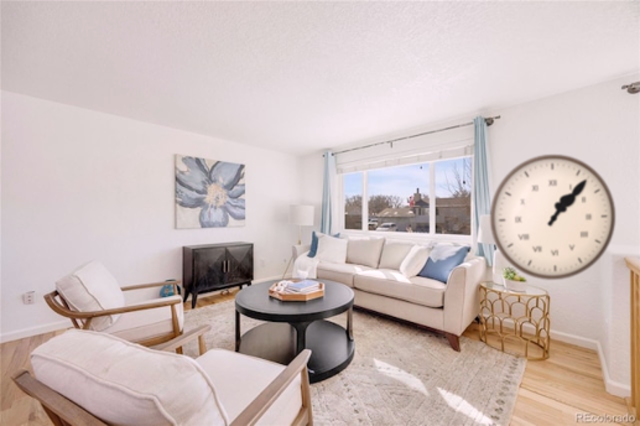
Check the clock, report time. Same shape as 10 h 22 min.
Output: 1 h 07 min
